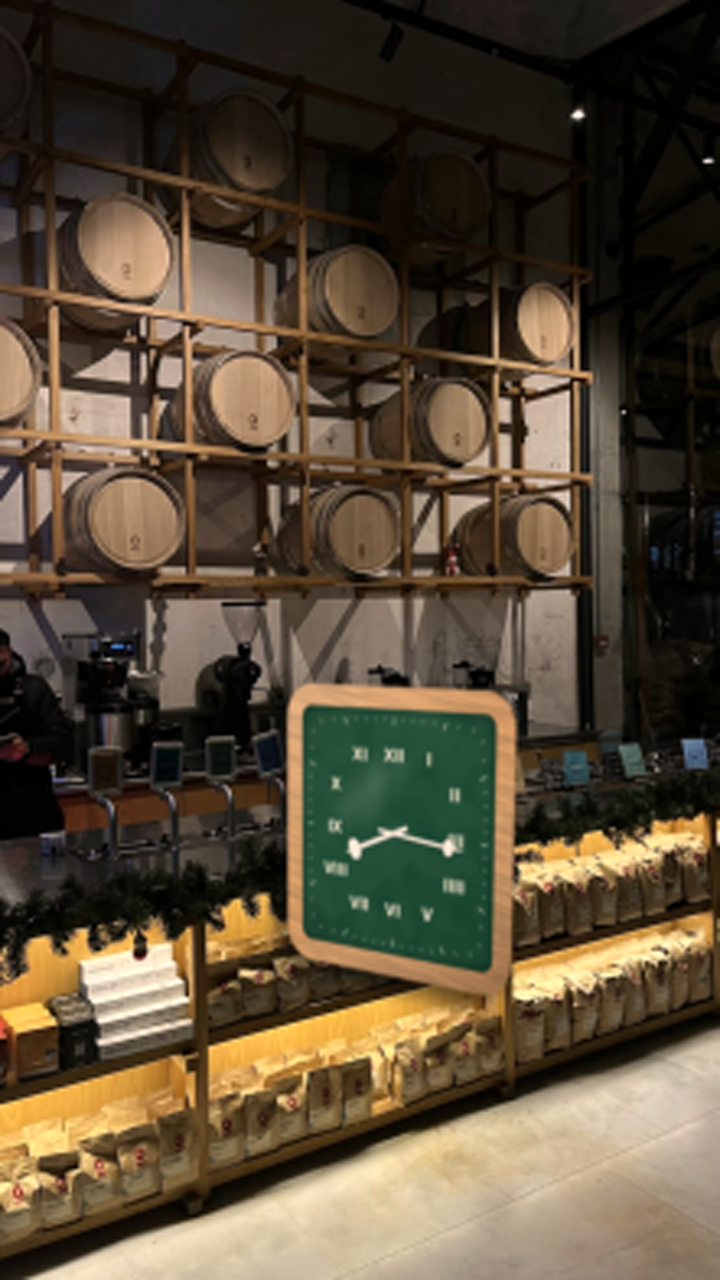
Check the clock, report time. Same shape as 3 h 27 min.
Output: 8 h 16 min
